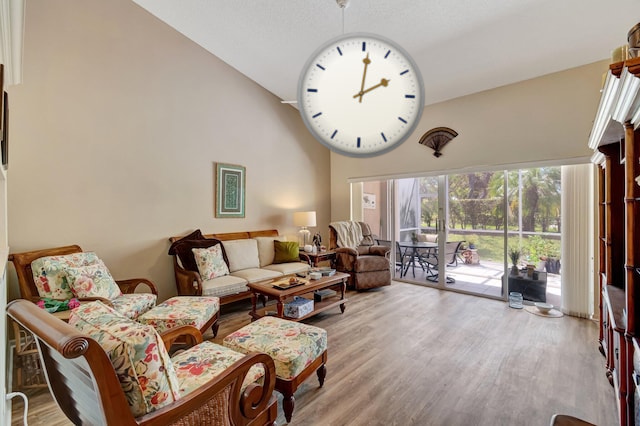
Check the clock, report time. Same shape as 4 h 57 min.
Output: 2 h 01 min
